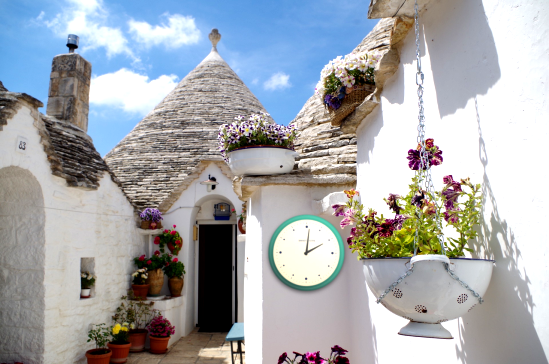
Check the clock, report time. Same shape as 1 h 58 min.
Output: 2 h 01 min
